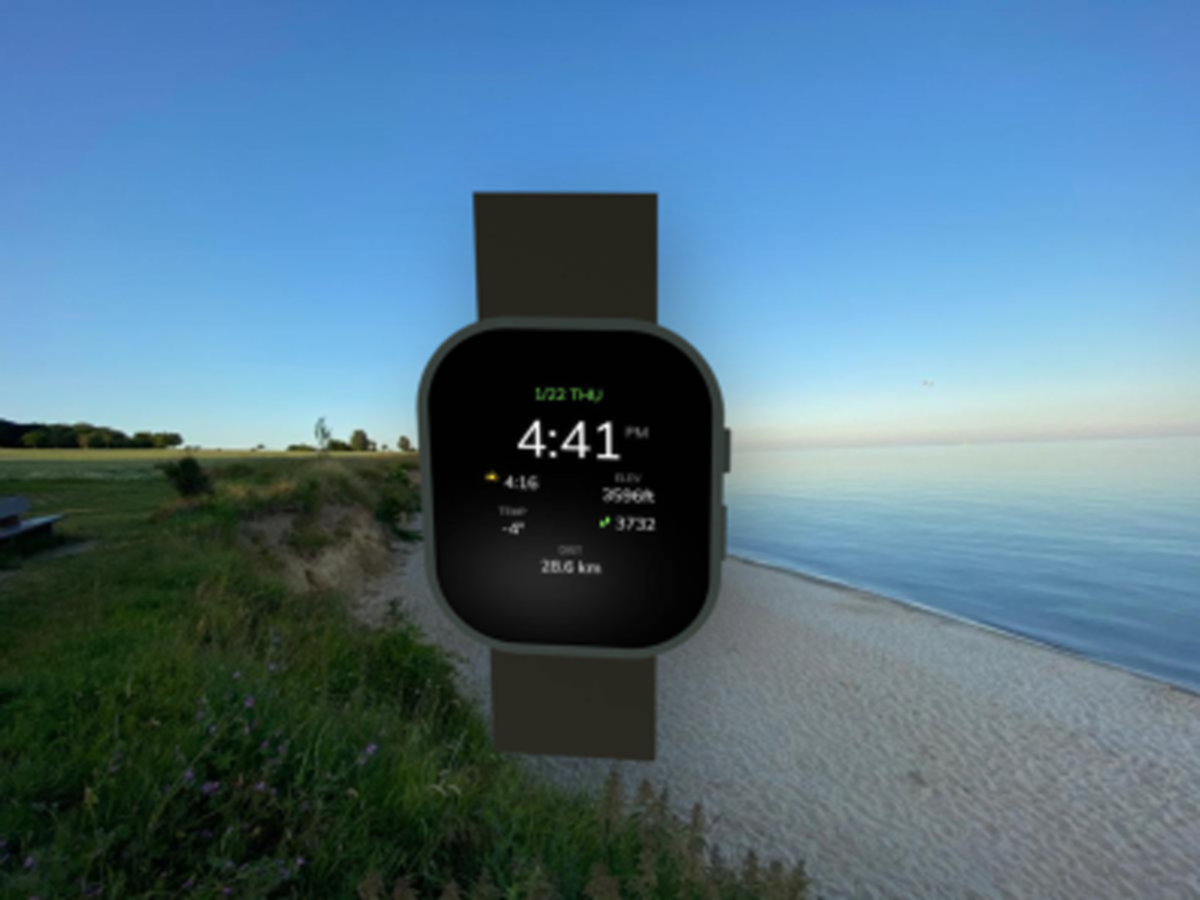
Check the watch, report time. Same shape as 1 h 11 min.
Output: 4 h 41 min
